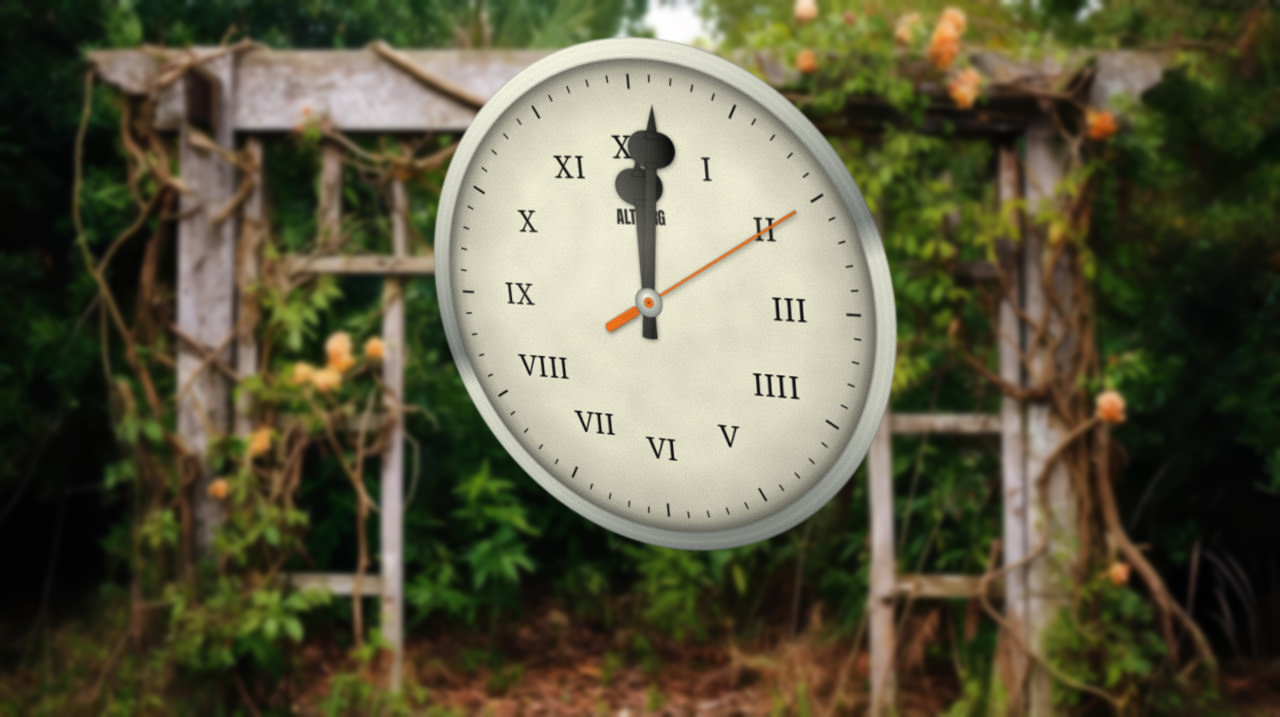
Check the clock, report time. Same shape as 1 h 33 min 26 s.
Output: 12 h 01 min 10 s
